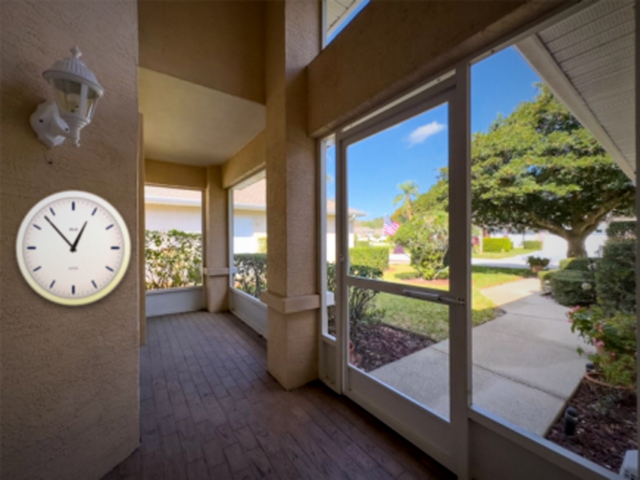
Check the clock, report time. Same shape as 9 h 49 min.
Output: 12 h 53 min
